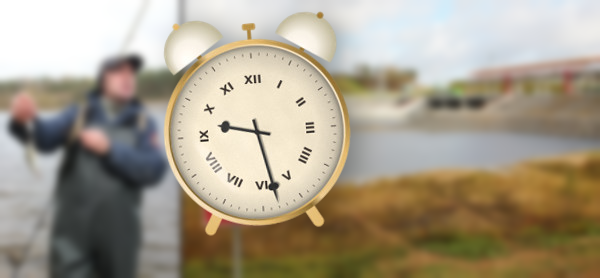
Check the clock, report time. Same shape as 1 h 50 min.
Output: 9 h 28 min
